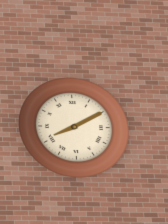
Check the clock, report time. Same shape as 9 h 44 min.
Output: 8 h 10 min
